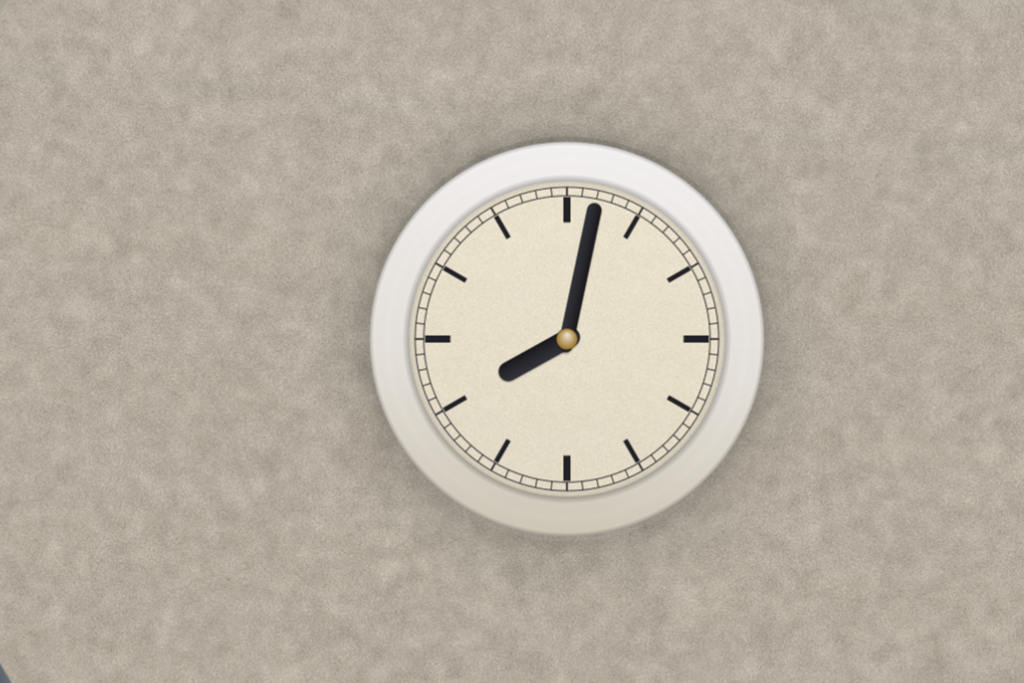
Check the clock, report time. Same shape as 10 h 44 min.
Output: 8 h 02 min
